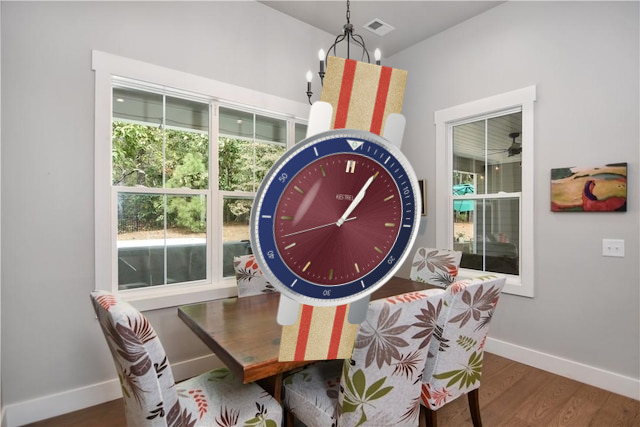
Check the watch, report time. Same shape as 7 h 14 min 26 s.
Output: 1 h 04 min 42 s
